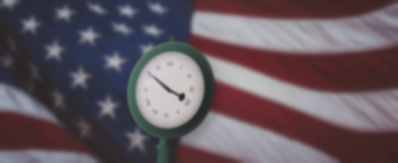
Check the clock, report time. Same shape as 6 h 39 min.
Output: 3 h 51 min
